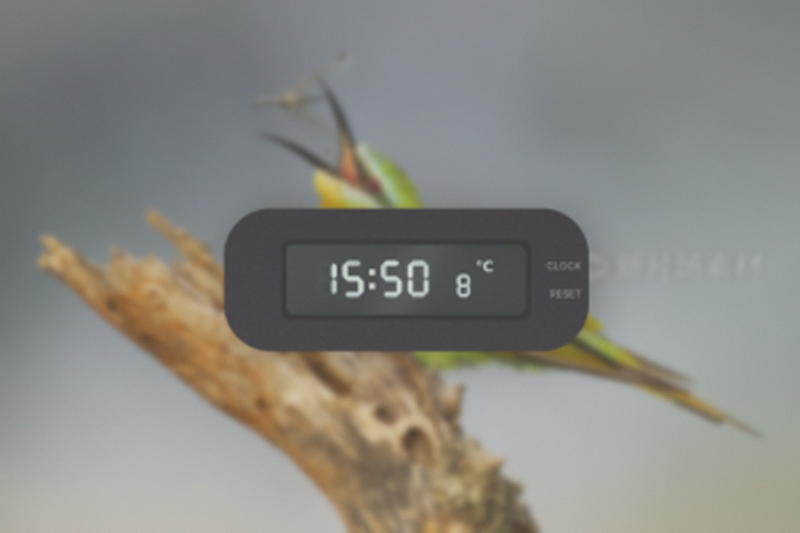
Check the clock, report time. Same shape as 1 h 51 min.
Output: 15 h 50 min
